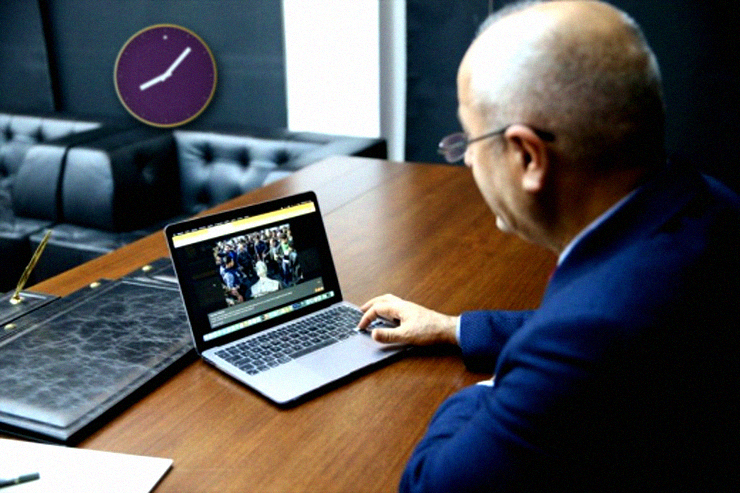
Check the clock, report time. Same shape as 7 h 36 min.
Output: 8 h 07 min
